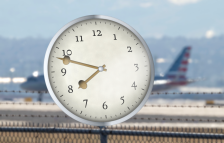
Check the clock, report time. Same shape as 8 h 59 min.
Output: 7 h 48 min
